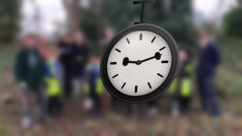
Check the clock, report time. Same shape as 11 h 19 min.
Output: 9 h 12 min
